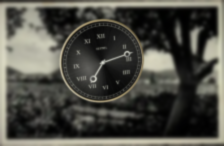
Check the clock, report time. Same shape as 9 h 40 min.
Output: 7 h 13 min
